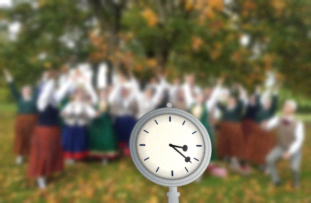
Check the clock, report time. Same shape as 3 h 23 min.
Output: 3 h 22 min
